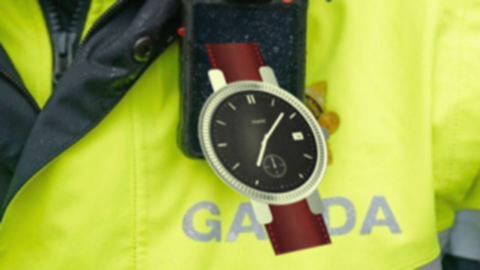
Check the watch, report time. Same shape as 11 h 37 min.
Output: 7 h 08 min
